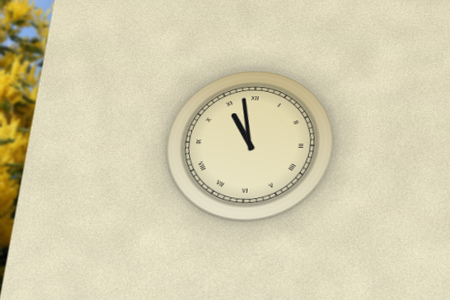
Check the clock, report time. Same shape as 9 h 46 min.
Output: 10 h 58 min
